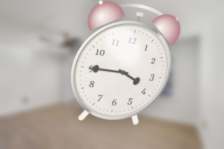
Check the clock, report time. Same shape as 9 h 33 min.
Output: 3 h 45 min
